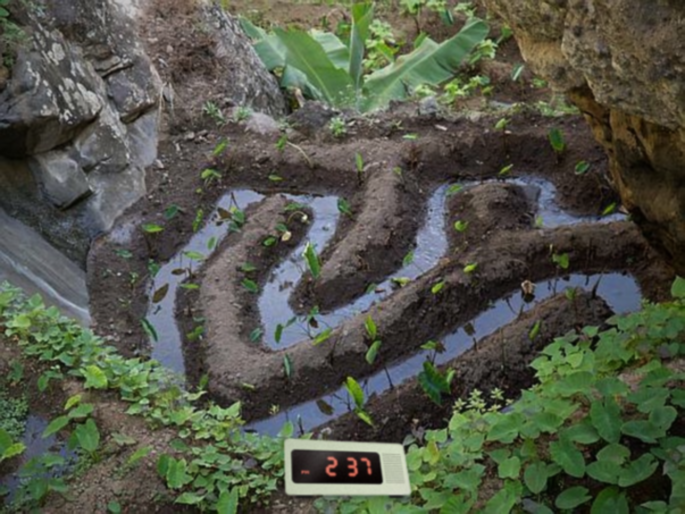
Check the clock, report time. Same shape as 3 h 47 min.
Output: 2 h 37 min
